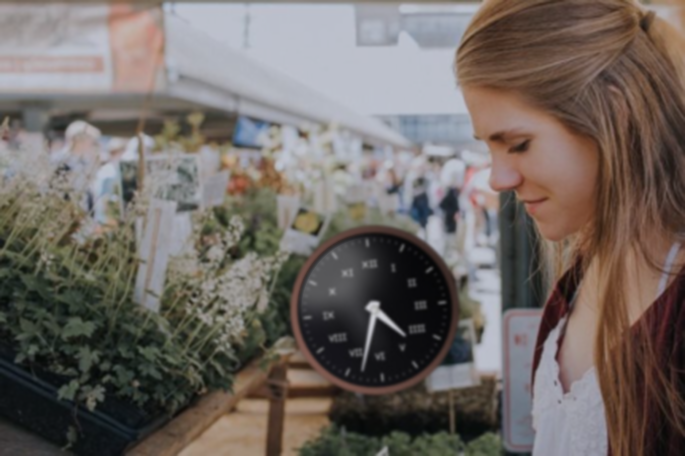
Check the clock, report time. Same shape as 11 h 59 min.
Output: 4 h 33 min
